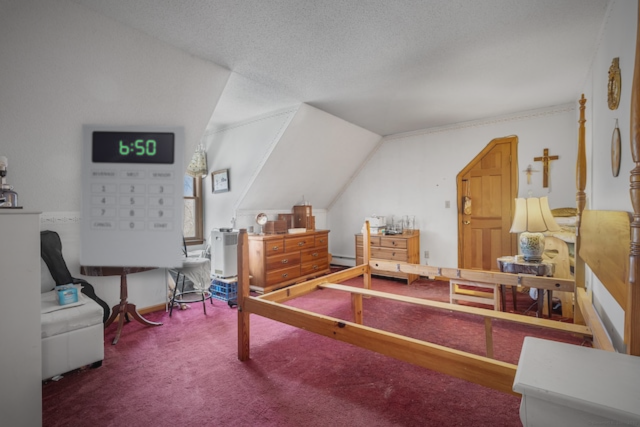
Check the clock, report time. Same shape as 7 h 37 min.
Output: 6 h 50 min
